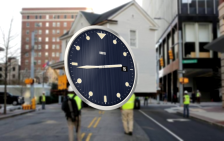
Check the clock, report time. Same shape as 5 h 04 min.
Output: 2 h 44 min
